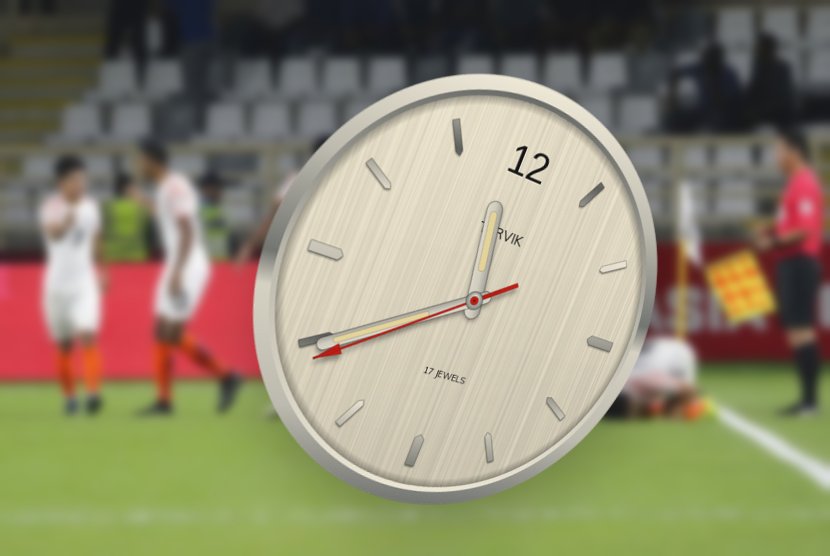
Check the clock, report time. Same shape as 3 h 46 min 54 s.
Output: 11 h 39 min 39 s
